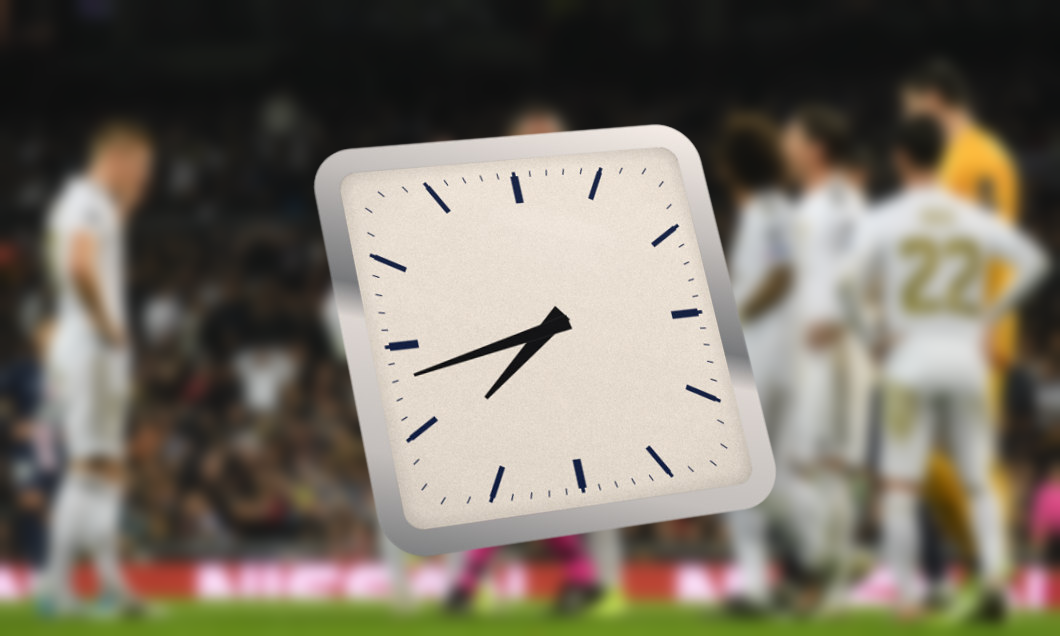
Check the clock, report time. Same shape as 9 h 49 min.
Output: 7 h 43 min
